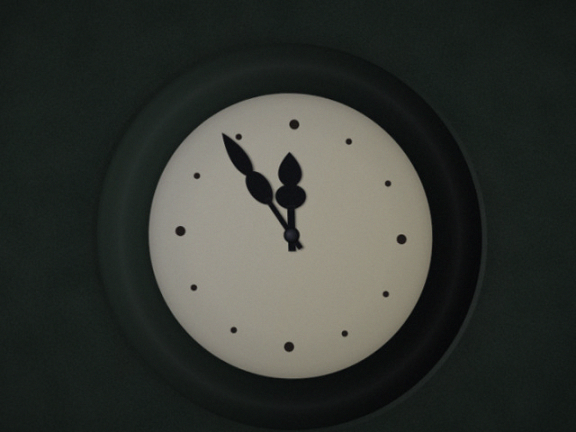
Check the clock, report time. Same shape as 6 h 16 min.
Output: 11 h 54 min
